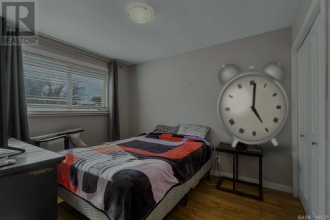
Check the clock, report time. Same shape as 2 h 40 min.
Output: 5 h 01 min
